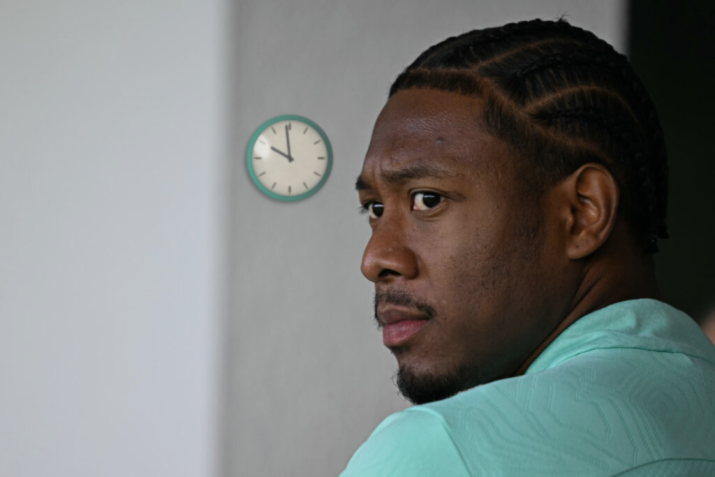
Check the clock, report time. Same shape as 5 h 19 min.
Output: 9 h 59 min
